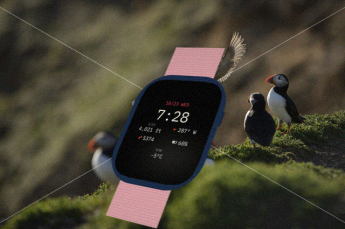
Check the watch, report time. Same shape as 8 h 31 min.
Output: 7 h 28 min
